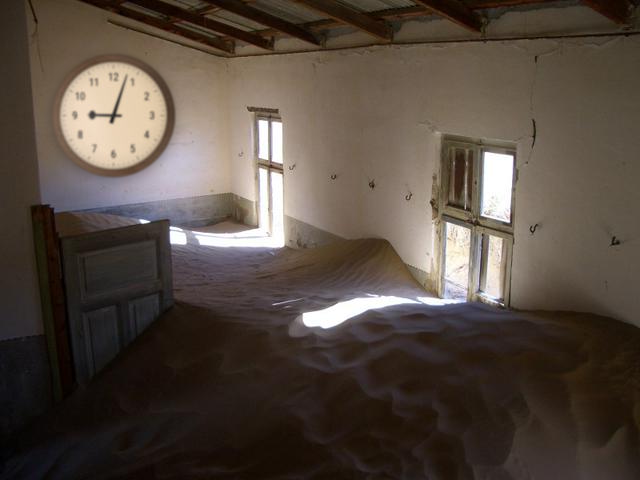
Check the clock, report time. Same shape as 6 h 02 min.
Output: 9 h 03 min
